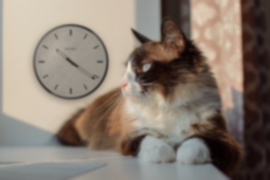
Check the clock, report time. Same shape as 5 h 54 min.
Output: 10 h 21 min
